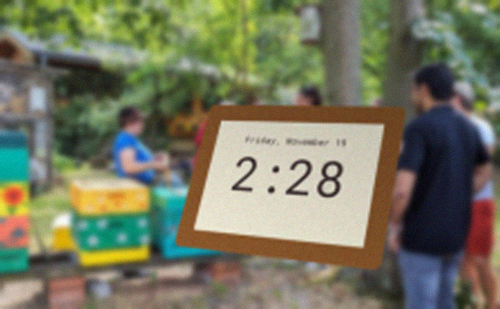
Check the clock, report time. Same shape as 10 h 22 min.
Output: 2 h 28 min
